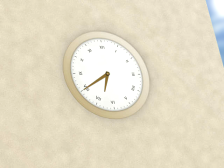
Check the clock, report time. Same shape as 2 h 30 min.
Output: 6 h 40 min
